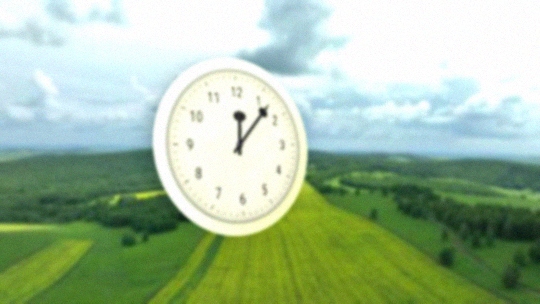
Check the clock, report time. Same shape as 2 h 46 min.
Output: 12 h 07 min
